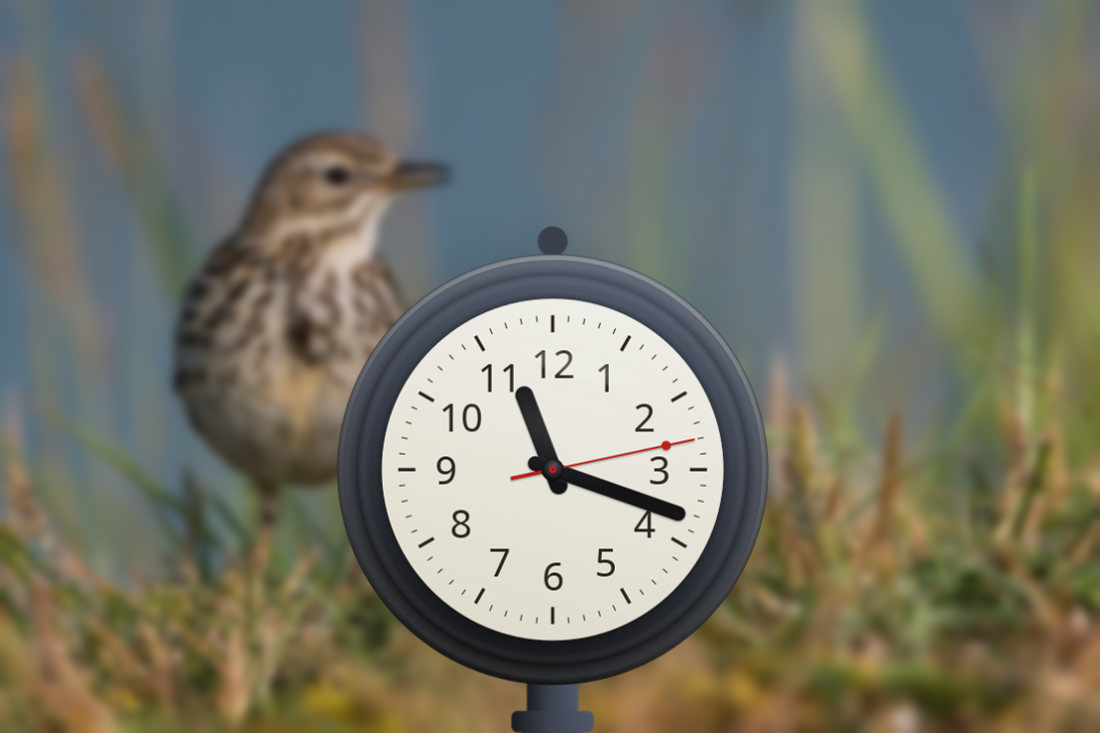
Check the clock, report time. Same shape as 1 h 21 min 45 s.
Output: 11 h 18 min 13 s
